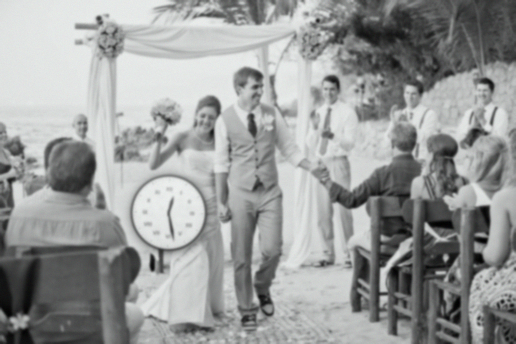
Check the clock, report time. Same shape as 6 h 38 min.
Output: 12 h 28 min
